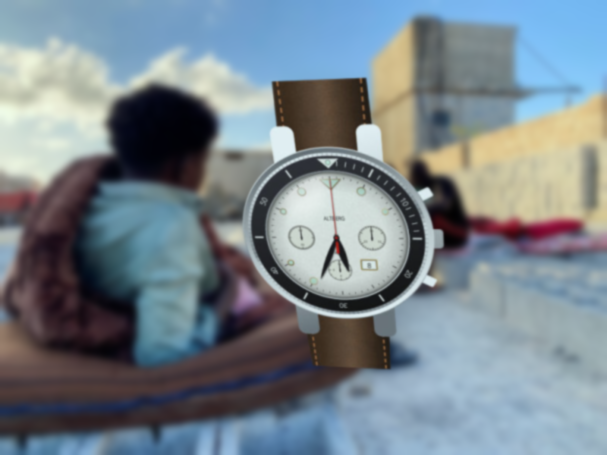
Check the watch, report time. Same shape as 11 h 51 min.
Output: 5 h 34 min
